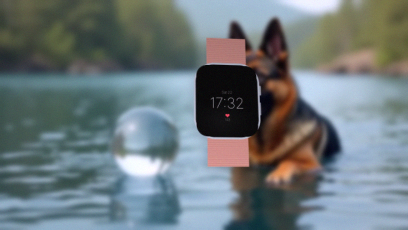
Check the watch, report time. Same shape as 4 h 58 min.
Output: 17 h 32 min
